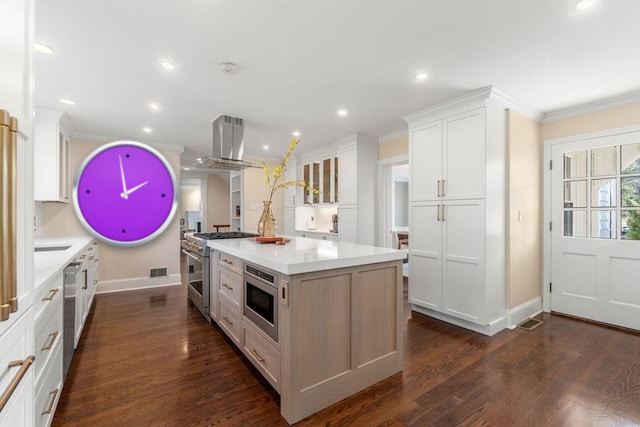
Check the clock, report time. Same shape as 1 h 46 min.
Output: 1 h 58 min
